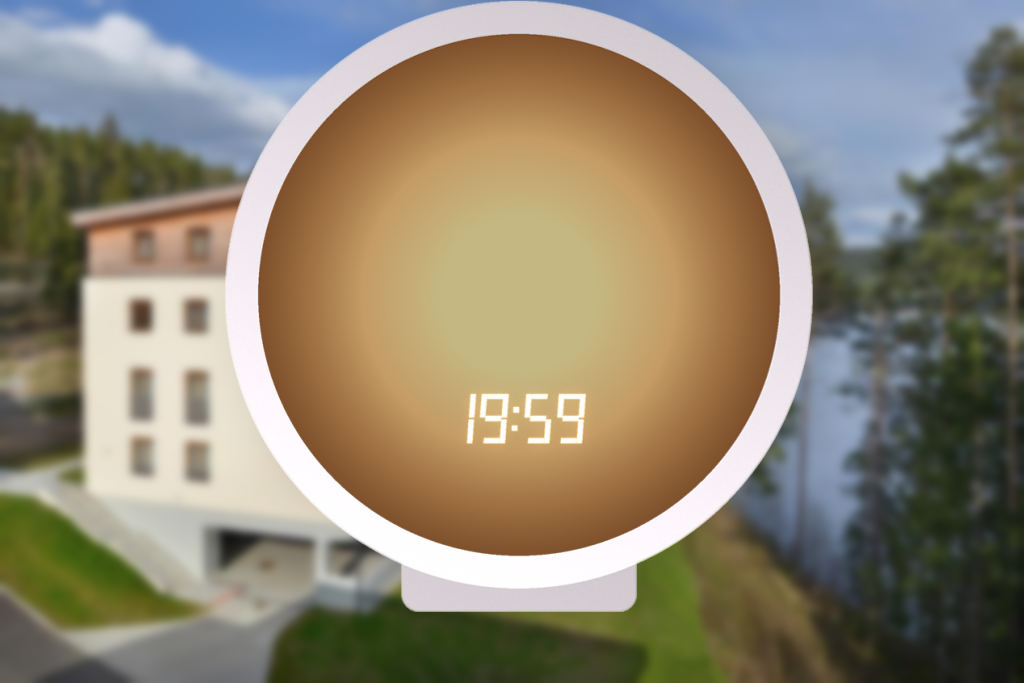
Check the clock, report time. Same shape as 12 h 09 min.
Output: 19 h 59 min
